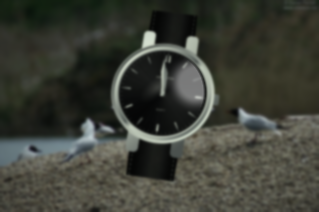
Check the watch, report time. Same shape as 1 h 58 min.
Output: 11 h 59 min
